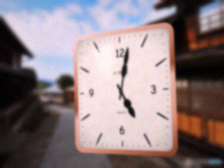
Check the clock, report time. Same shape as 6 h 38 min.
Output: 5 h 02 min
